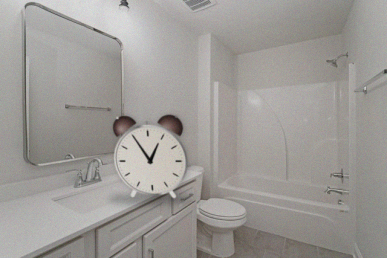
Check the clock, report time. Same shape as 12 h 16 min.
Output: 12 h 55 min
